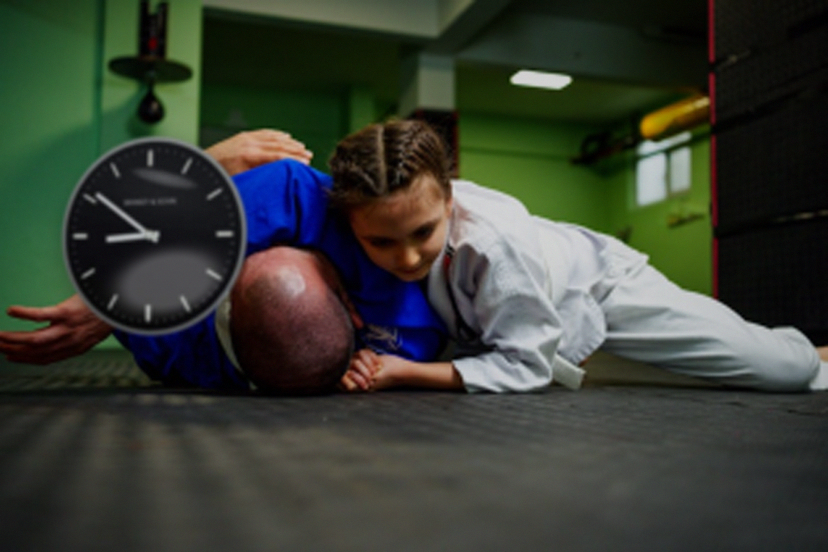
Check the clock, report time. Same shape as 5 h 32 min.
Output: 8 h 51 min
